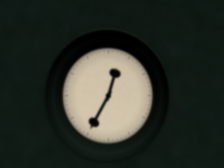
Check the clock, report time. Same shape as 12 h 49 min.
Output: 12 h 35 min
